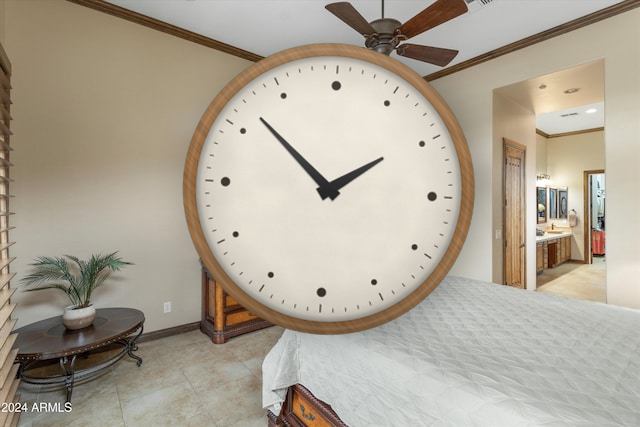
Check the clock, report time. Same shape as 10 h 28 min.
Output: 1 h 52 min
